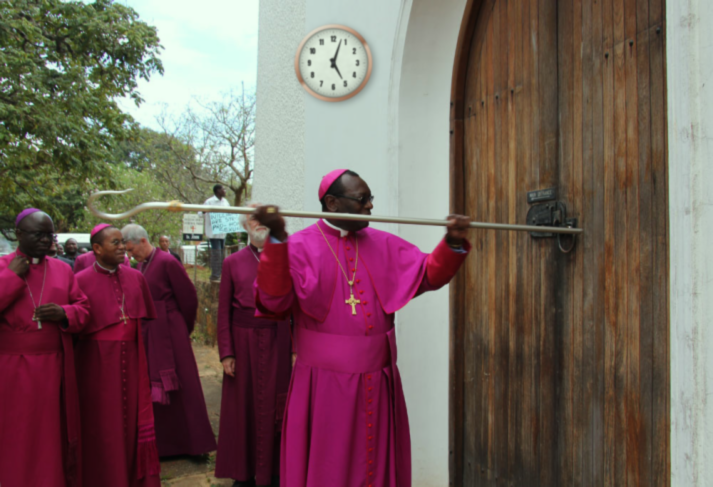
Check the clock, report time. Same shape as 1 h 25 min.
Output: 5 h 03 min
